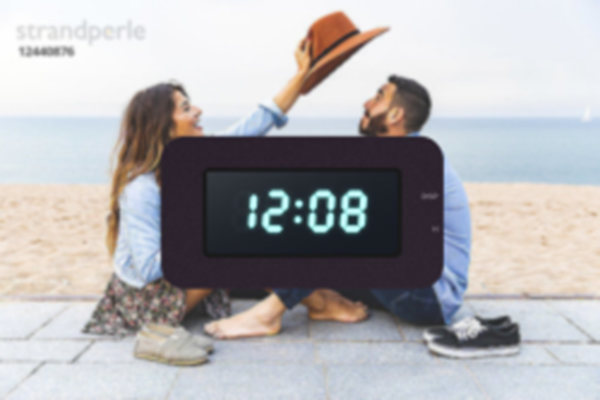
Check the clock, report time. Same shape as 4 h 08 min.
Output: 12 h 08 min
